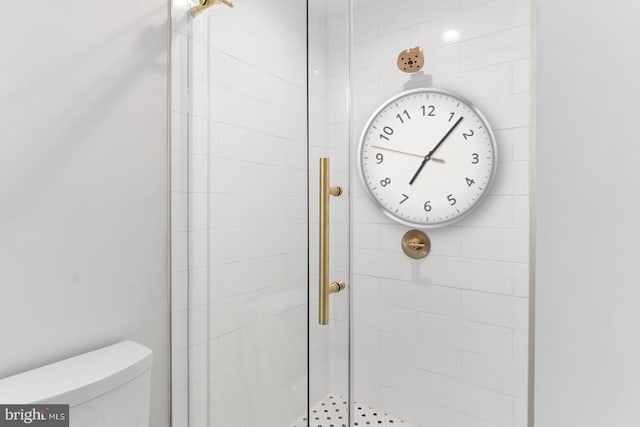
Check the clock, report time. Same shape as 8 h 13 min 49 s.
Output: 7 h 06 min 47 s
